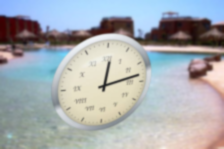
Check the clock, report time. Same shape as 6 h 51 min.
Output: 12 h 13 min
